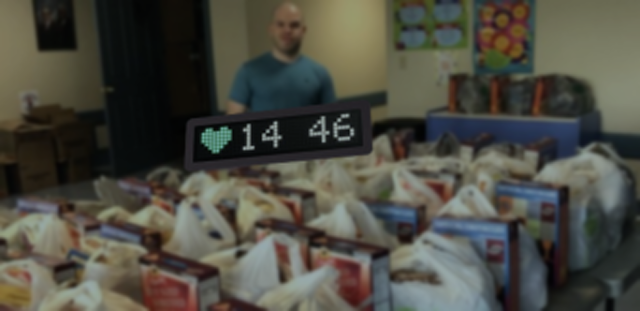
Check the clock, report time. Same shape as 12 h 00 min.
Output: 14 h 46 min
